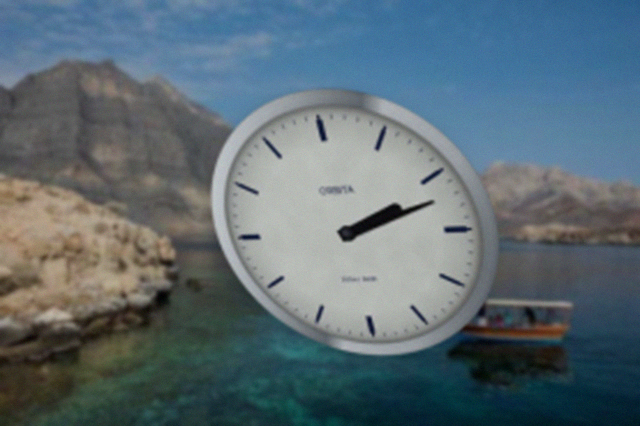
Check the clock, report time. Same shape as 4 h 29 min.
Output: 2 h 12 min
